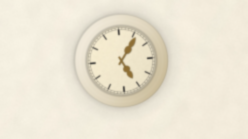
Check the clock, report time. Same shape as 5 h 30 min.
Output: 5 h 06 min
